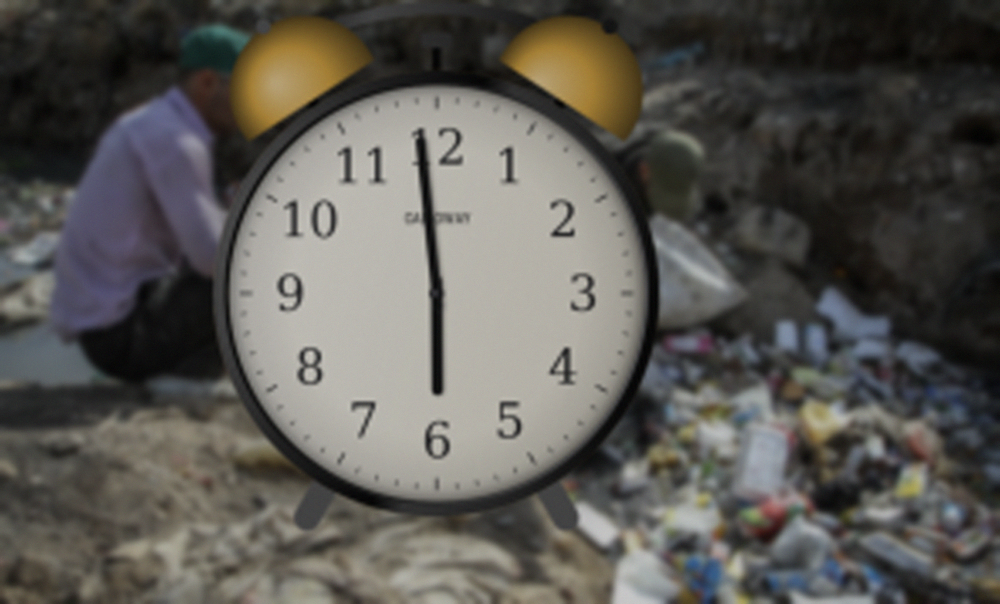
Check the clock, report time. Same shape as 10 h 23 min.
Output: 5 h 59 min
